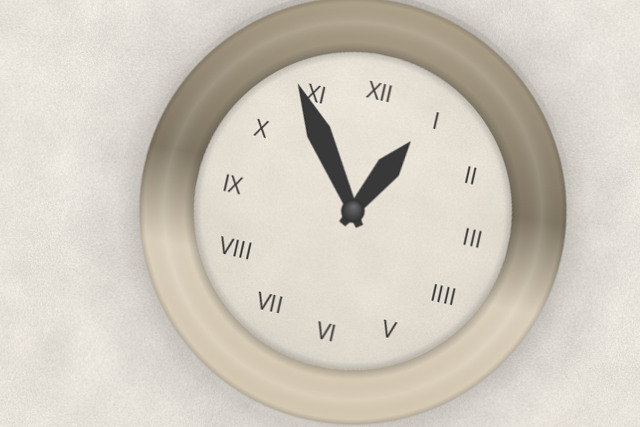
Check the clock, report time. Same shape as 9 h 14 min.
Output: 12 h 54 min
